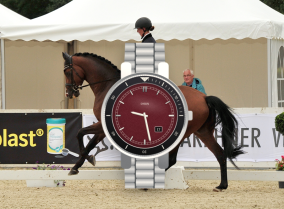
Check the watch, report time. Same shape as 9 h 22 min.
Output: 9 h 28 min
